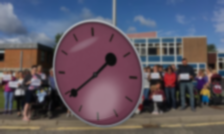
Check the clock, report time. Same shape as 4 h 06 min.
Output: 1 h 39 min
